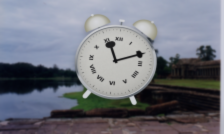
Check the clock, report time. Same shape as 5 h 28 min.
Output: 11 h 11 min
